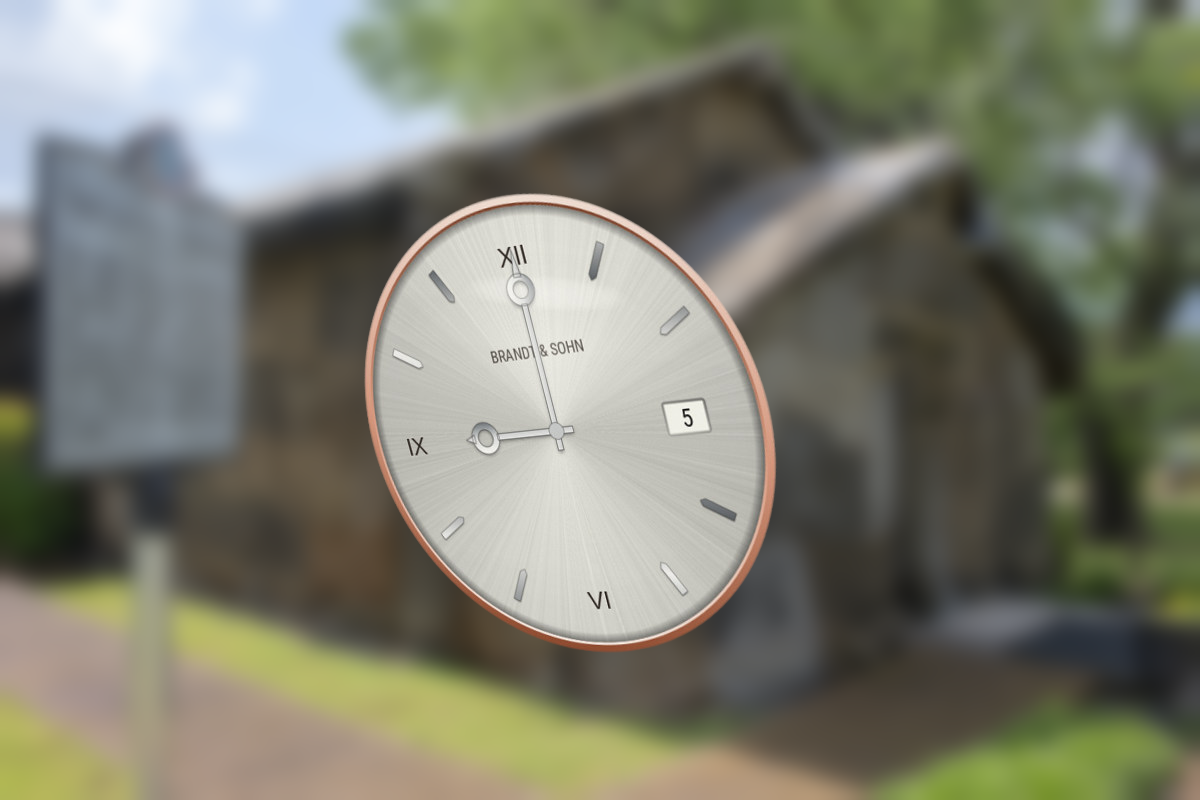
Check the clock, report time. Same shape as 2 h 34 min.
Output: 9 h 00 min
